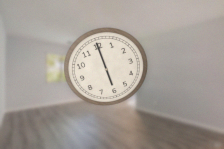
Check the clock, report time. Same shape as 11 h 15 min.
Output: 6 h 00 min
